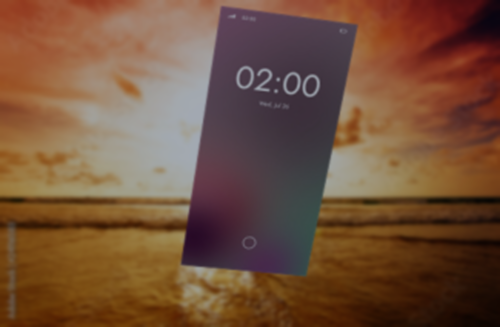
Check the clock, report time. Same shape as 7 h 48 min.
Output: 2 h 00 min
